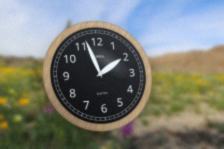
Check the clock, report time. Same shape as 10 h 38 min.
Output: 1 h 57 min
